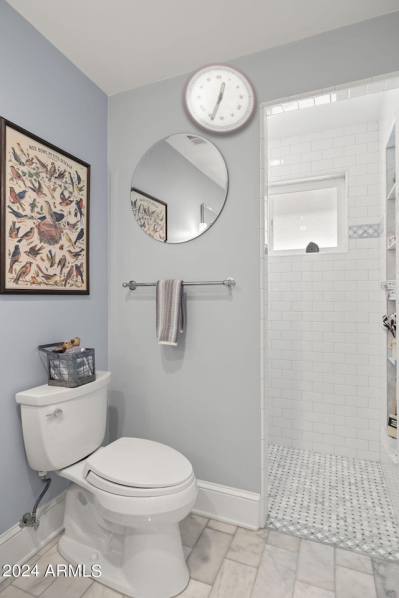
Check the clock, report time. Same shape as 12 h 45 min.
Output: 12 h 34 min
